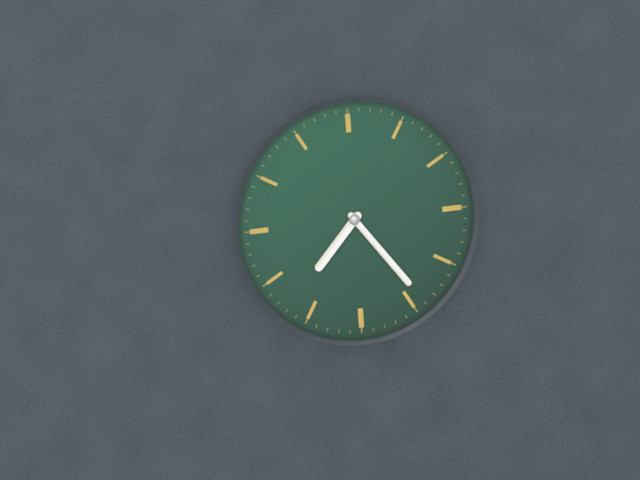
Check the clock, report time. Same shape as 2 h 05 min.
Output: 7 h 24 min
